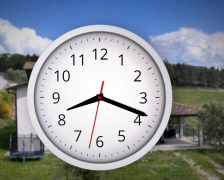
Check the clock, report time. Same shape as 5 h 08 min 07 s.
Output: 8 h 18 min 32 s
